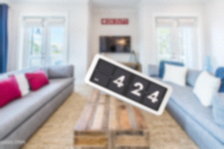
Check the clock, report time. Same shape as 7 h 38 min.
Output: 4 h 24 min
